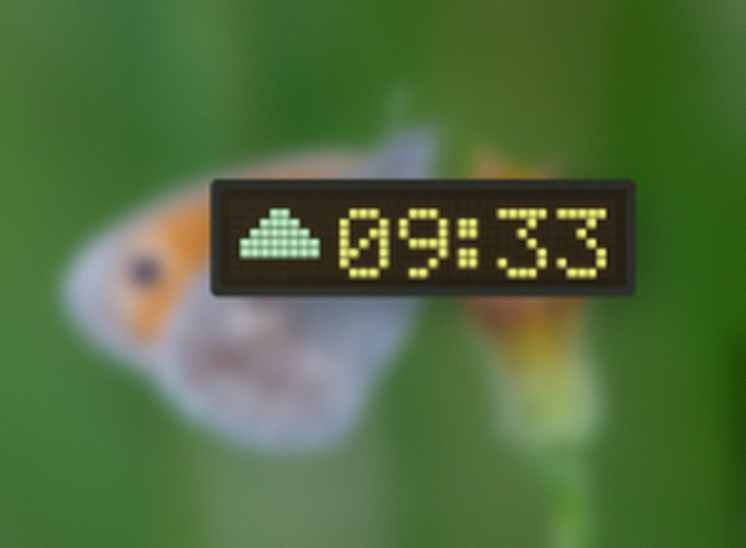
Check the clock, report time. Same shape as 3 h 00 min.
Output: 9 h 33 min
